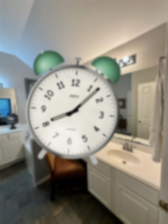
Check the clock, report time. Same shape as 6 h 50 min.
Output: 8 h 07 min
